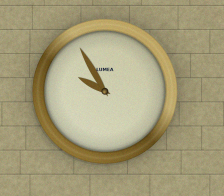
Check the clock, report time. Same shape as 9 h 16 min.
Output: 9 h 55 min
